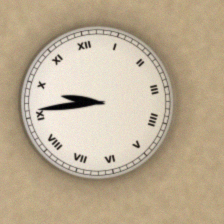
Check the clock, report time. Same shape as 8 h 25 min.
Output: 9 h 46 min
